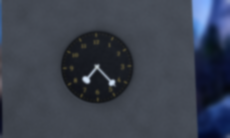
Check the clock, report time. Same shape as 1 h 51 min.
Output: 7 h 23 min
